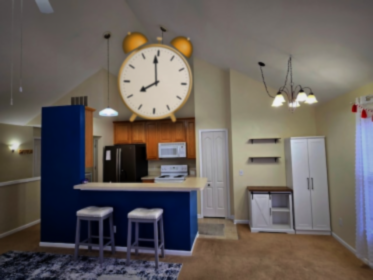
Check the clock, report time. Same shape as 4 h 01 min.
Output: 7 h 59 min
